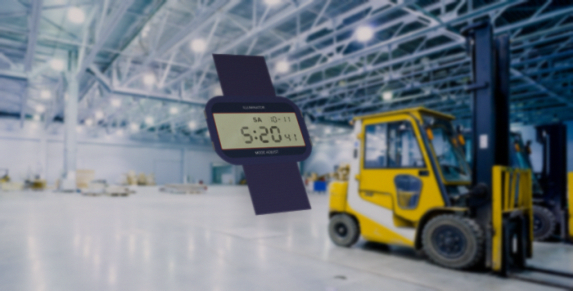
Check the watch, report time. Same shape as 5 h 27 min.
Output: 5 h 20 min
